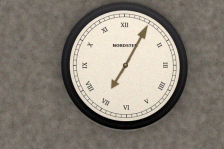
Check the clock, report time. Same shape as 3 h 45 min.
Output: 7 h 05 min
